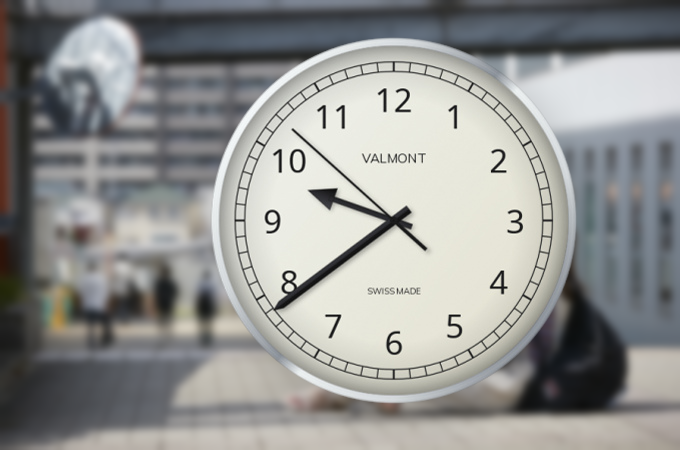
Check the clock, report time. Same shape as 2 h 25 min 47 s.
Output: 9 h 38 min 52 s
